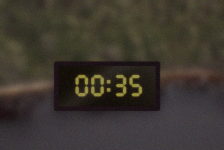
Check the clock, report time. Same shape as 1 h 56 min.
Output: 0 h 35 min
